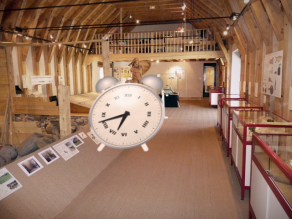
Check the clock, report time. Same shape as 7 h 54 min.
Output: 6 h 42 min
